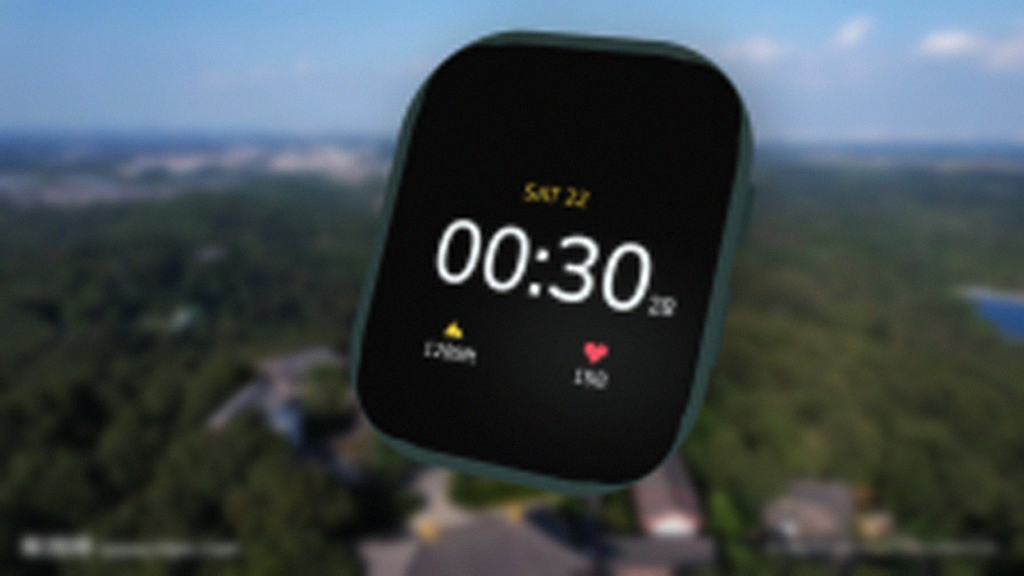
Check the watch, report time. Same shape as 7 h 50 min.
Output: 0 h 30 min
